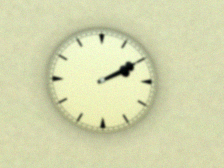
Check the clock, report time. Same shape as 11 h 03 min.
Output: 2 h 10 min
